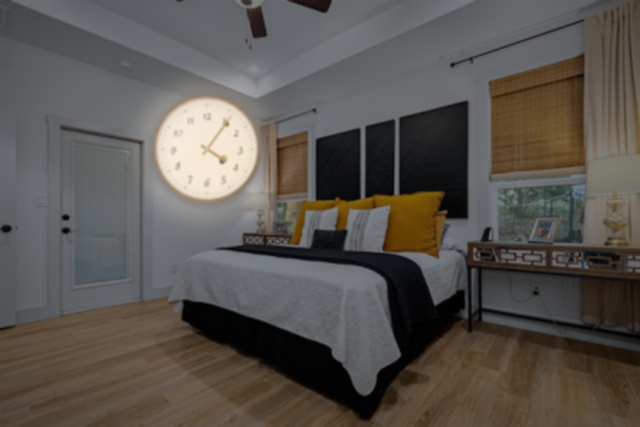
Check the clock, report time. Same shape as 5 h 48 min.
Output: 4 h 06 min
